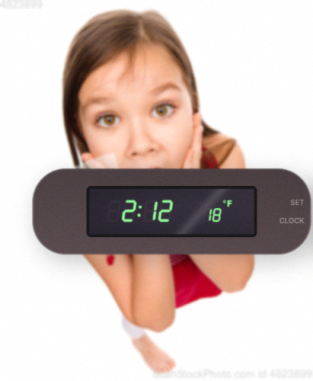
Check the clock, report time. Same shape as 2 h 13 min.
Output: 2 h 12 min
